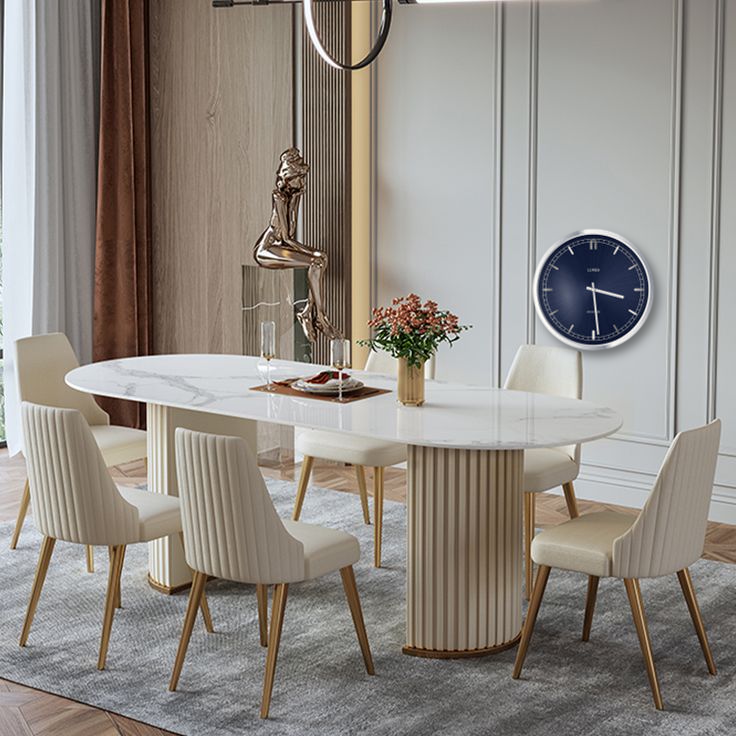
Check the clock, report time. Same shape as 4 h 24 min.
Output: 3 h 29 min
